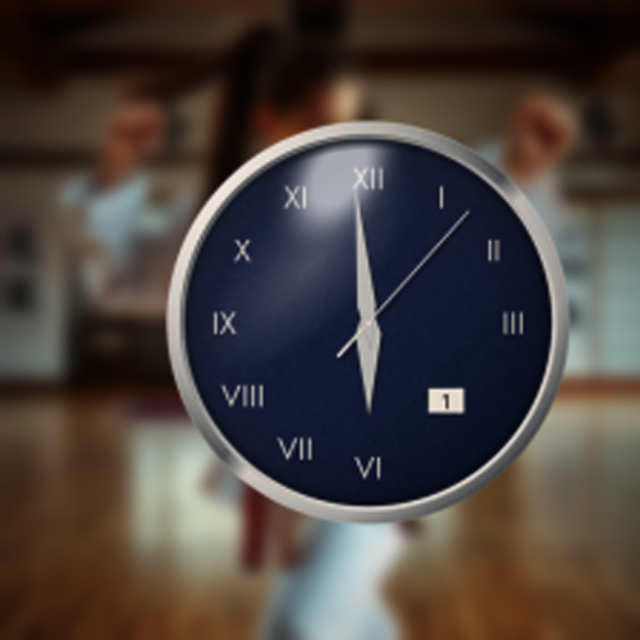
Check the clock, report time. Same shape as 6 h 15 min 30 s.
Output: 5 h 59 min 07 s
